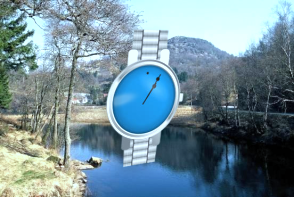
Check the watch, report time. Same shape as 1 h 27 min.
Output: 1 h 05 min
